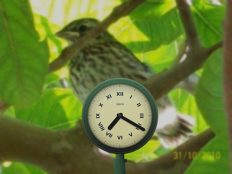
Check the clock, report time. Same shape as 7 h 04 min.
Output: 7 h 20 min
